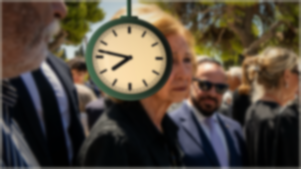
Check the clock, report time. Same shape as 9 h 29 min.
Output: 7 h 47 min
